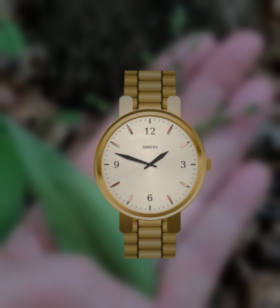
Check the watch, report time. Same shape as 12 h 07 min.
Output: 1 h 48 min
